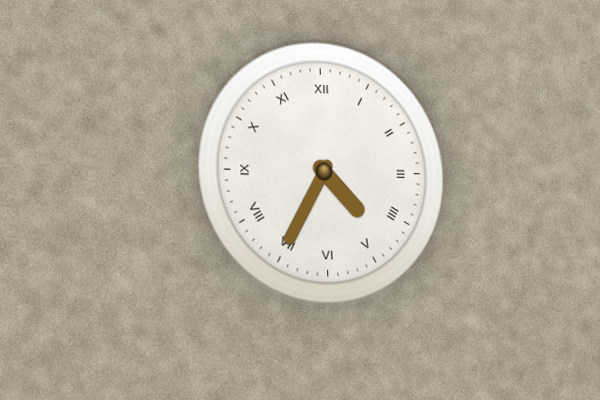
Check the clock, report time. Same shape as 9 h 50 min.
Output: 4 h 35 min
